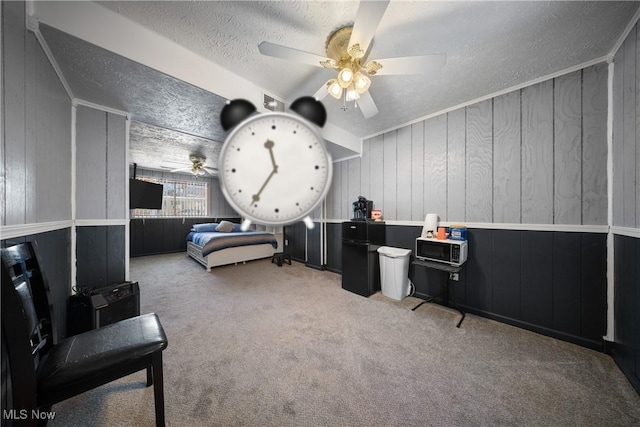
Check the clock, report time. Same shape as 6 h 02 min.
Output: 11 h 36 min
